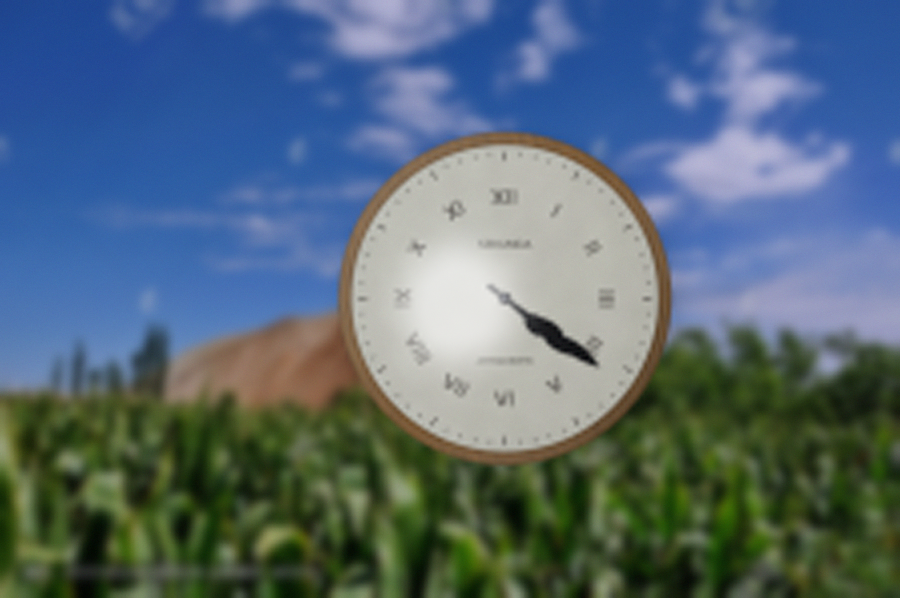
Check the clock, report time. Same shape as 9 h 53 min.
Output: 4 h 21 min
